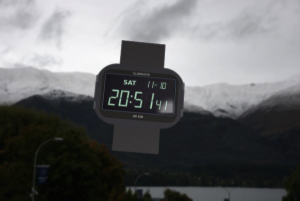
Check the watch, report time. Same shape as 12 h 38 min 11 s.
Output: 20 h 51 min 41 s
